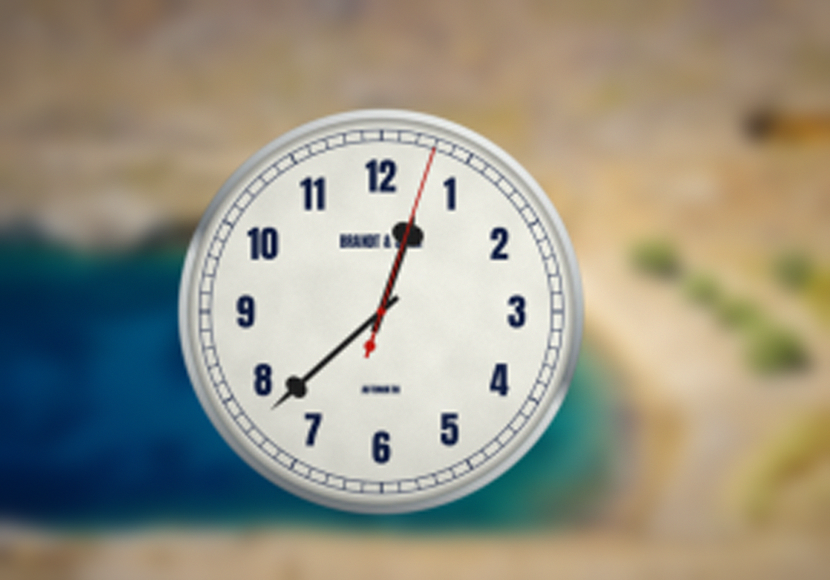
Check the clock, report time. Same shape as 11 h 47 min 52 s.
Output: 12 h 38 min 03 s
